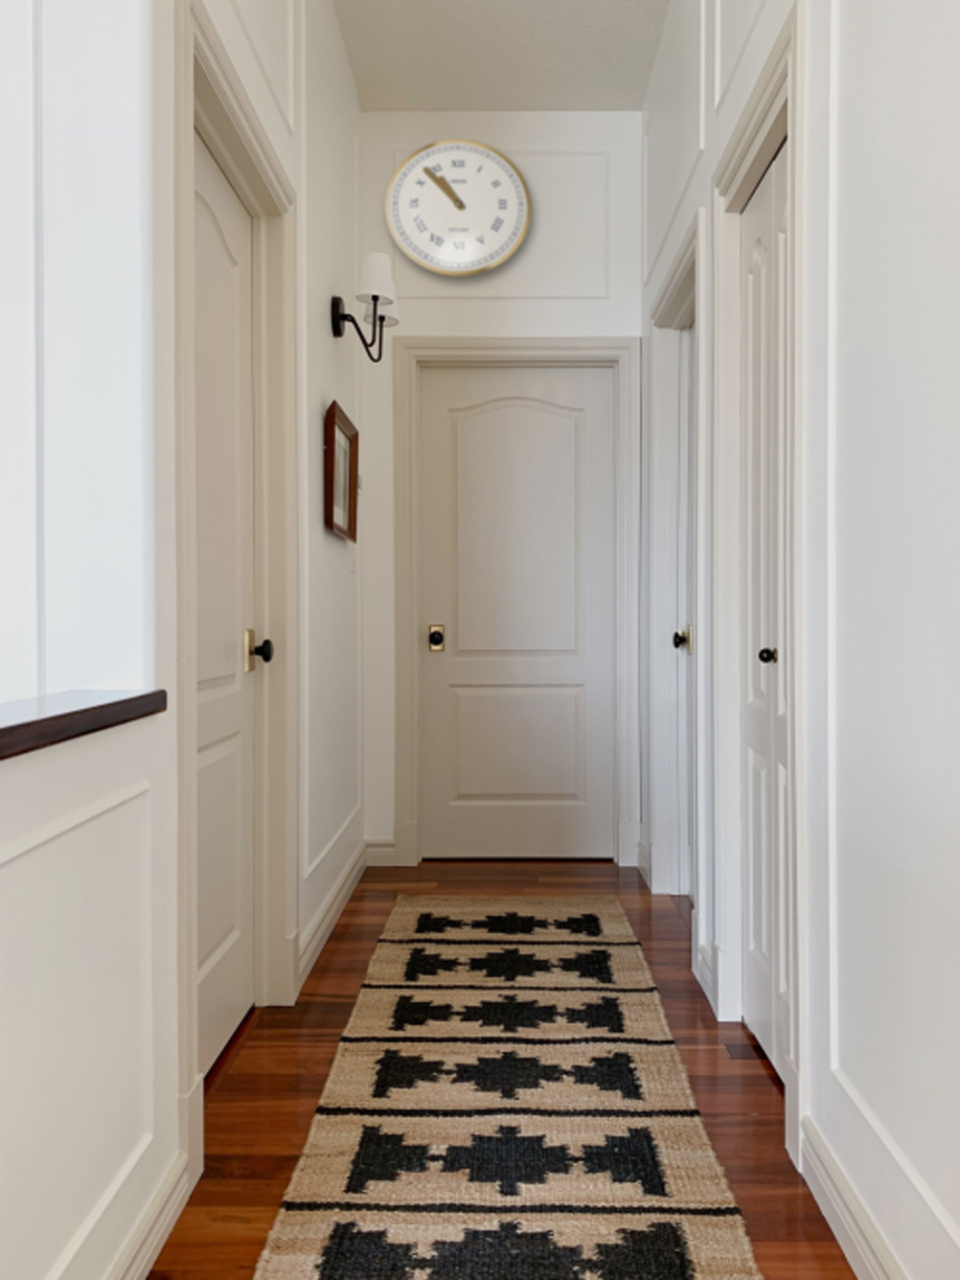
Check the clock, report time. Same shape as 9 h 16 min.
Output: 10 h 53 min
